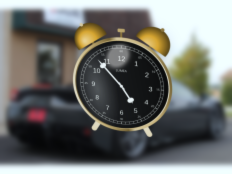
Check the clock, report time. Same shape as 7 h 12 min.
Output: 4 h 53 min
